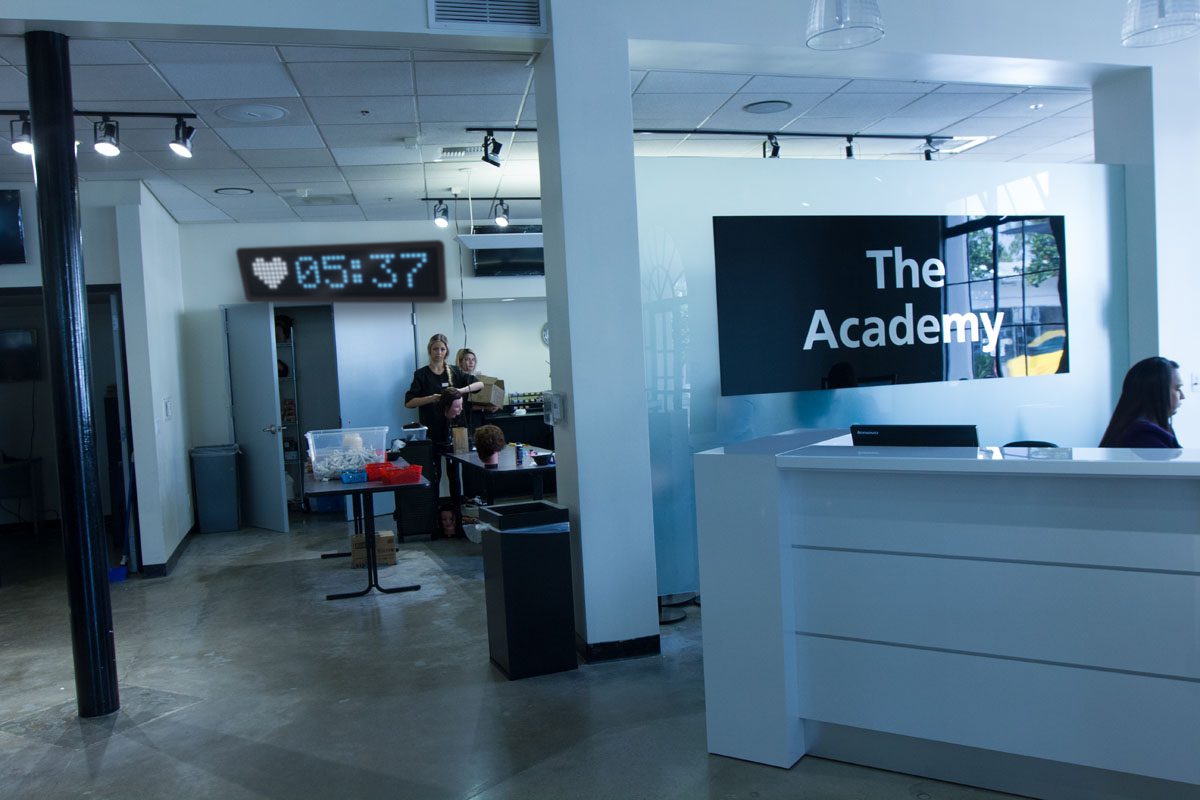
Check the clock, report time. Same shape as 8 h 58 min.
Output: 5 h 37 min
